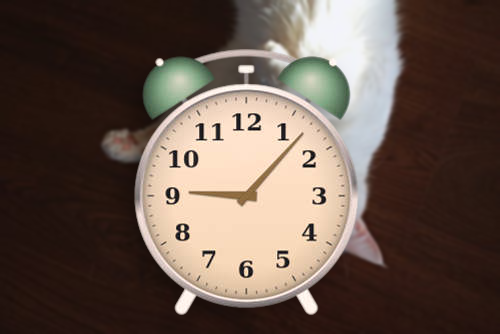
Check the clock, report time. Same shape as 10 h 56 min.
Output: 9 h 07 min
